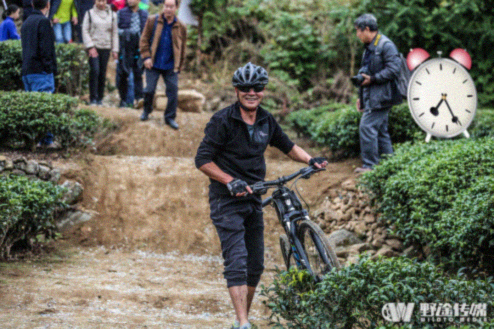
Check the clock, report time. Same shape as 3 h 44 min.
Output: 7 h 26 min
